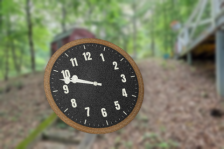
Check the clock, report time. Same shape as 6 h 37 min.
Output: 9 h 48 min
